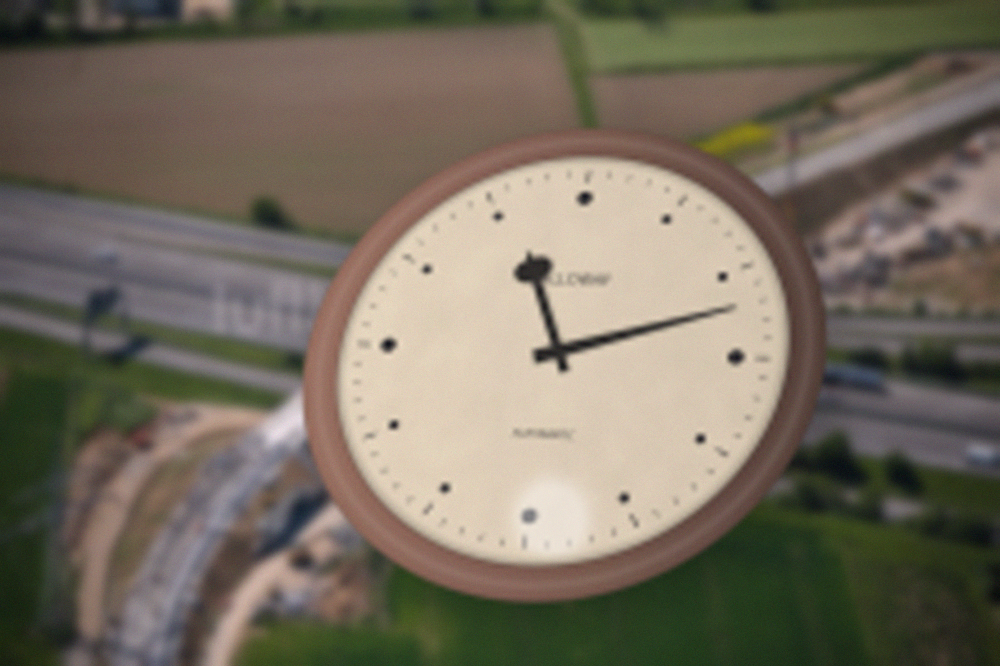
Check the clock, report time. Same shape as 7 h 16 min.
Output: 11 h 12 min
